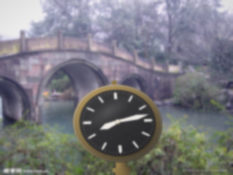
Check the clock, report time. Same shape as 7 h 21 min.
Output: 8 h 13 min
